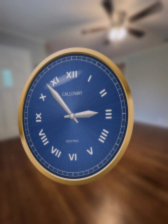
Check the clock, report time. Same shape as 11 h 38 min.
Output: 2 h 53 min
